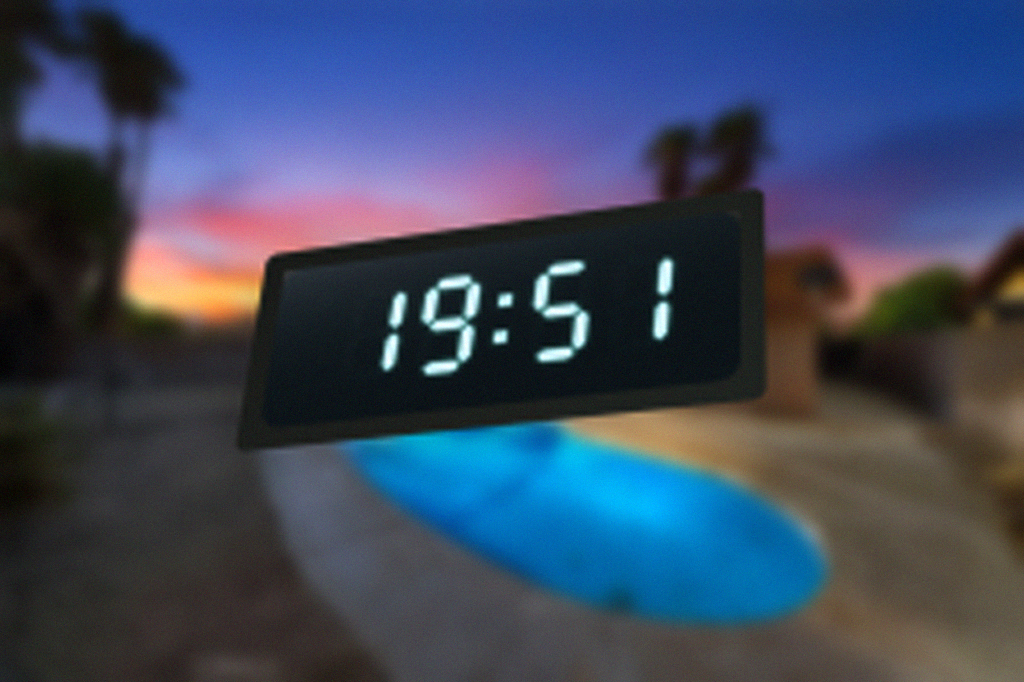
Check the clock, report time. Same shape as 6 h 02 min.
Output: 19 h 51 min
